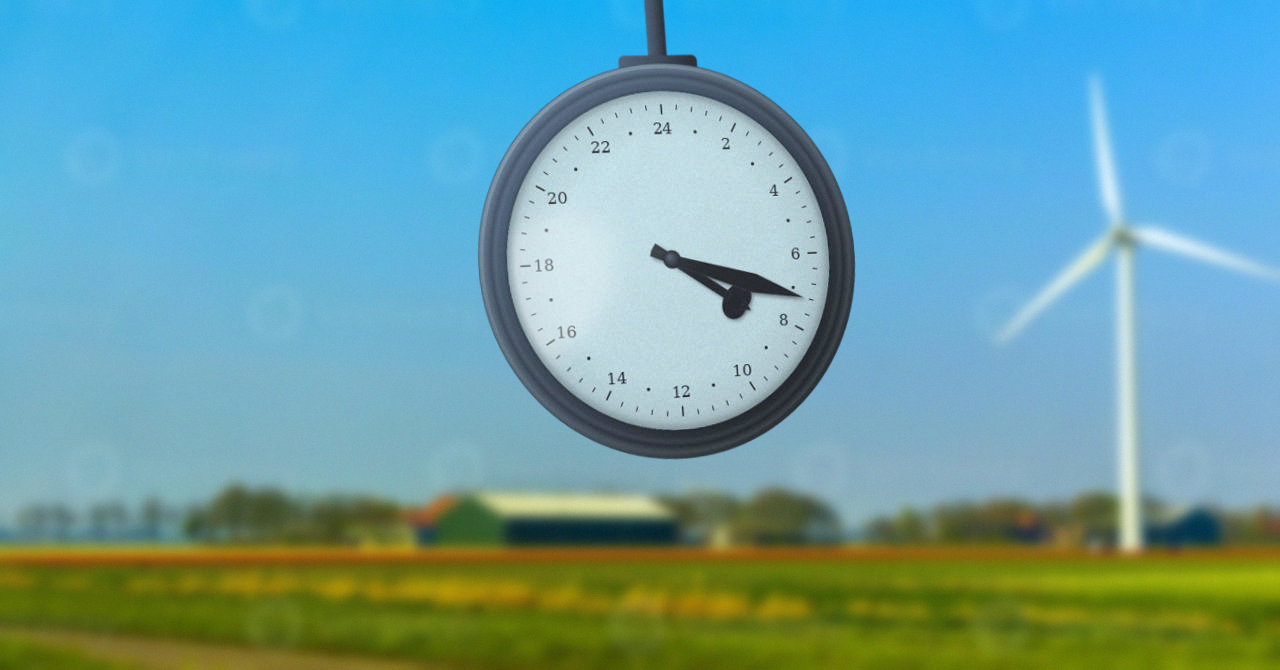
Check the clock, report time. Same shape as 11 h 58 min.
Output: 8 h 18 min
